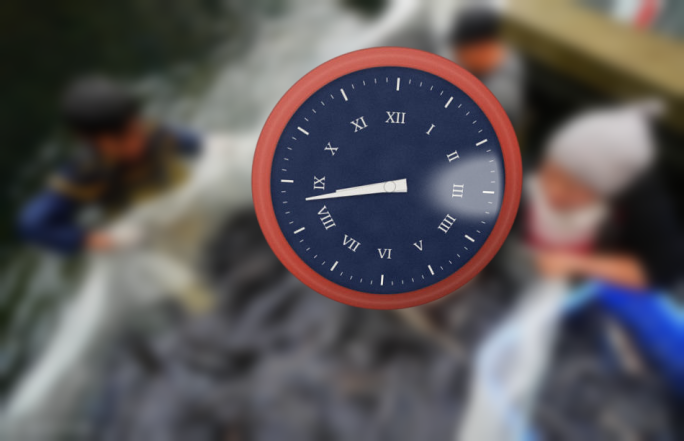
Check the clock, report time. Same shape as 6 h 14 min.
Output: 8 h 43 min
